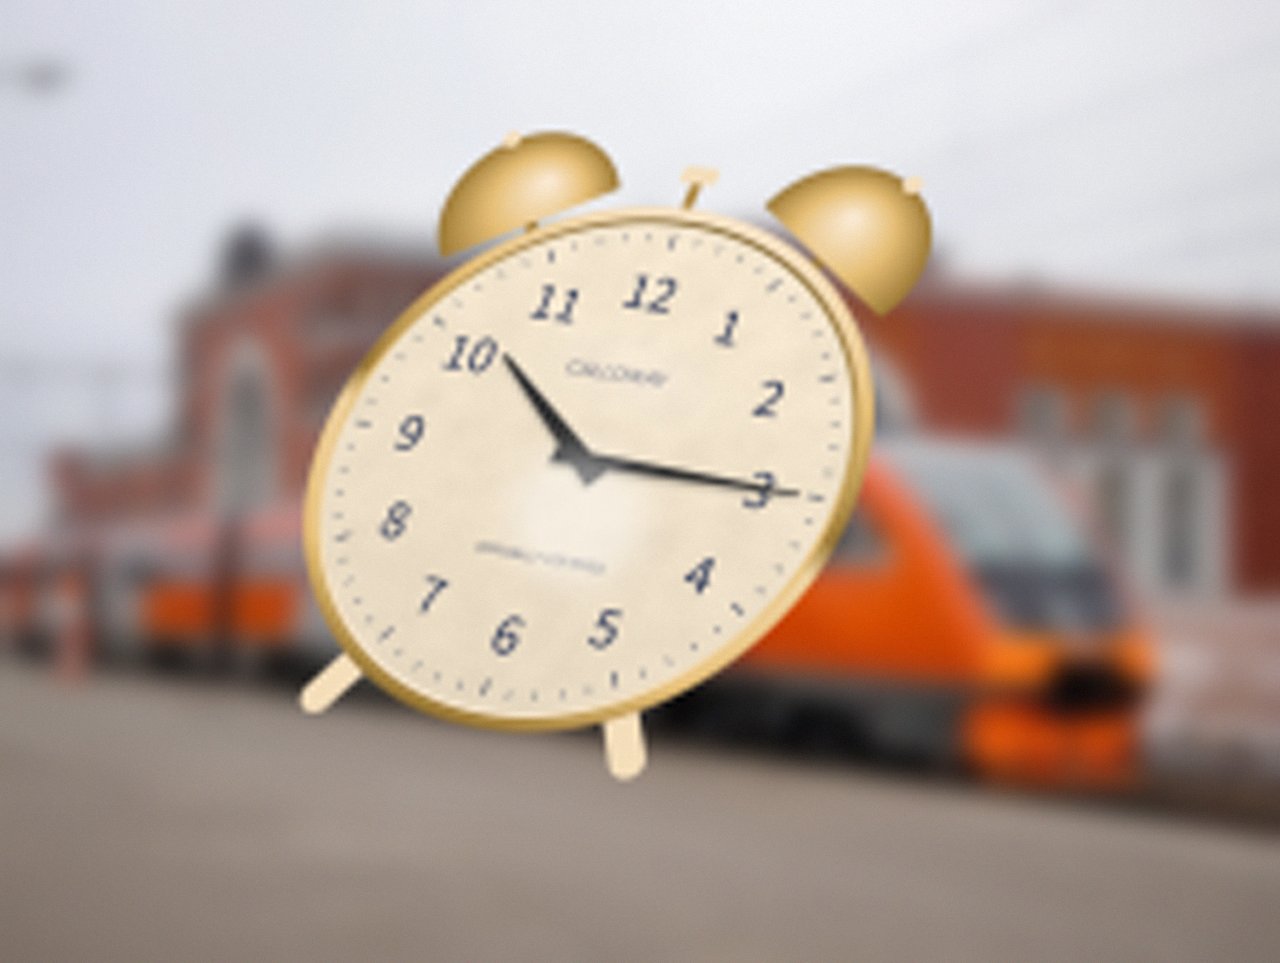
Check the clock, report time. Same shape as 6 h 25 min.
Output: 10 h 15 min
